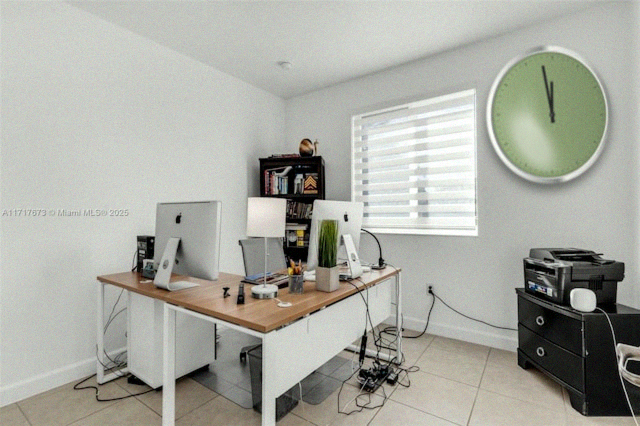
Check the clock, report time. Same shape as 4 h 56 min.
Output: 11 h 58 min
